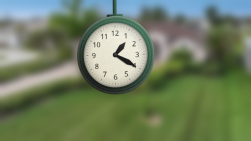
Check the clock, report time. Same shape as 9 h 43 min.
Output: 1 h 20 min
